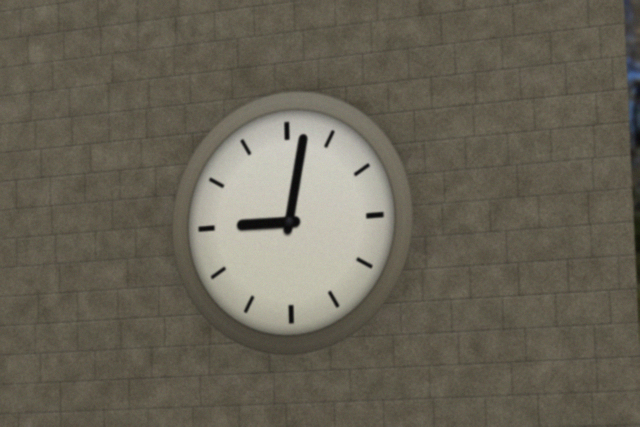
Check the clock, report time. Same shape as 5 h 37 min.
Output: 9 h 02 min
